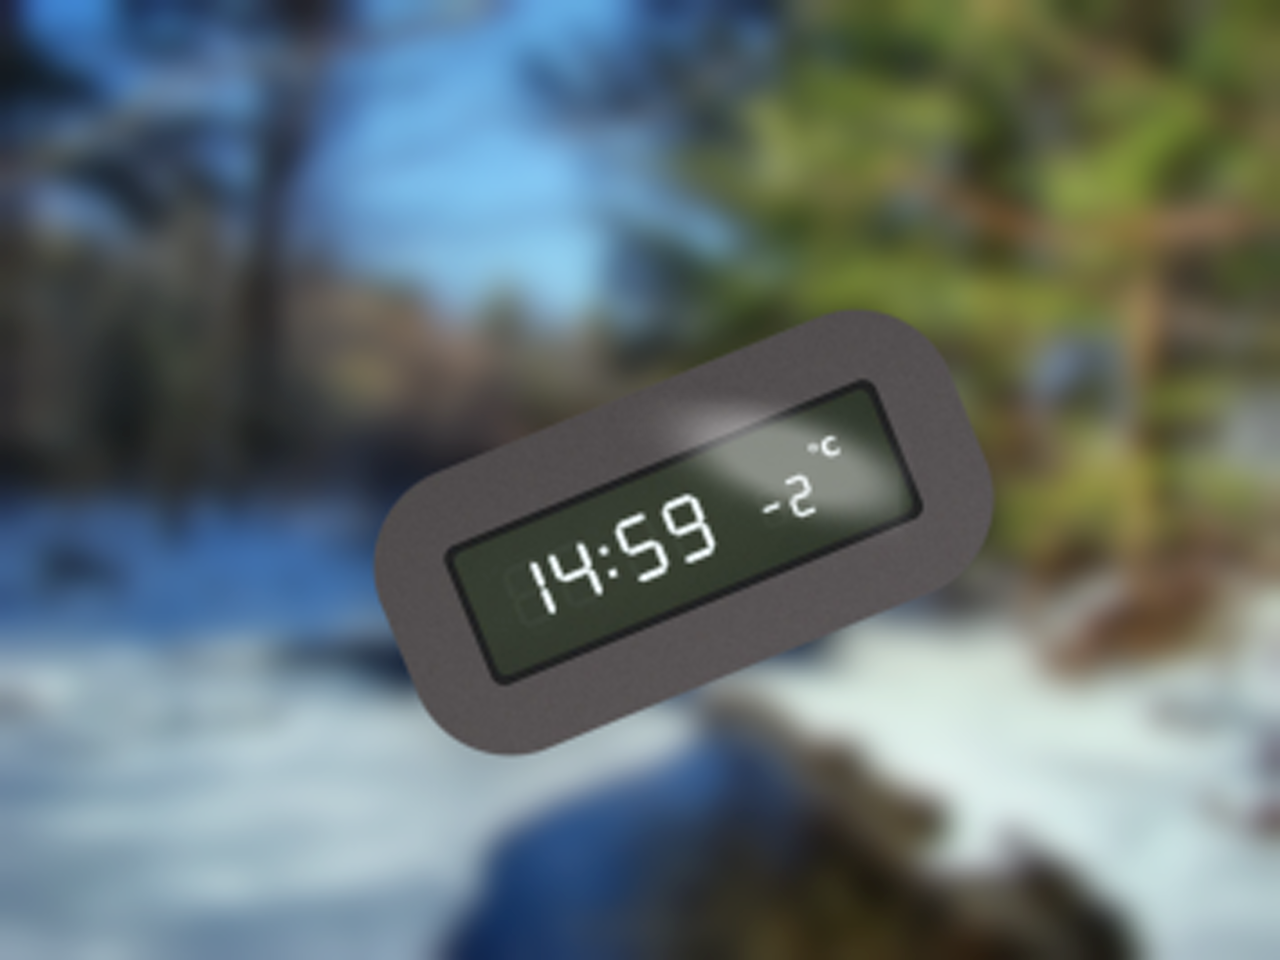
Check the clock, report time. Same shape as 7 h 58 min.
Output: 14 h 59 min
